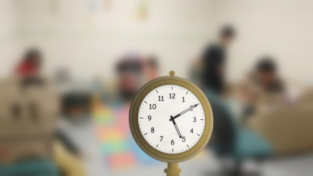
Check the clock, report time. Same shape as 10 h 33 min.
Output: 5 h 10 min
